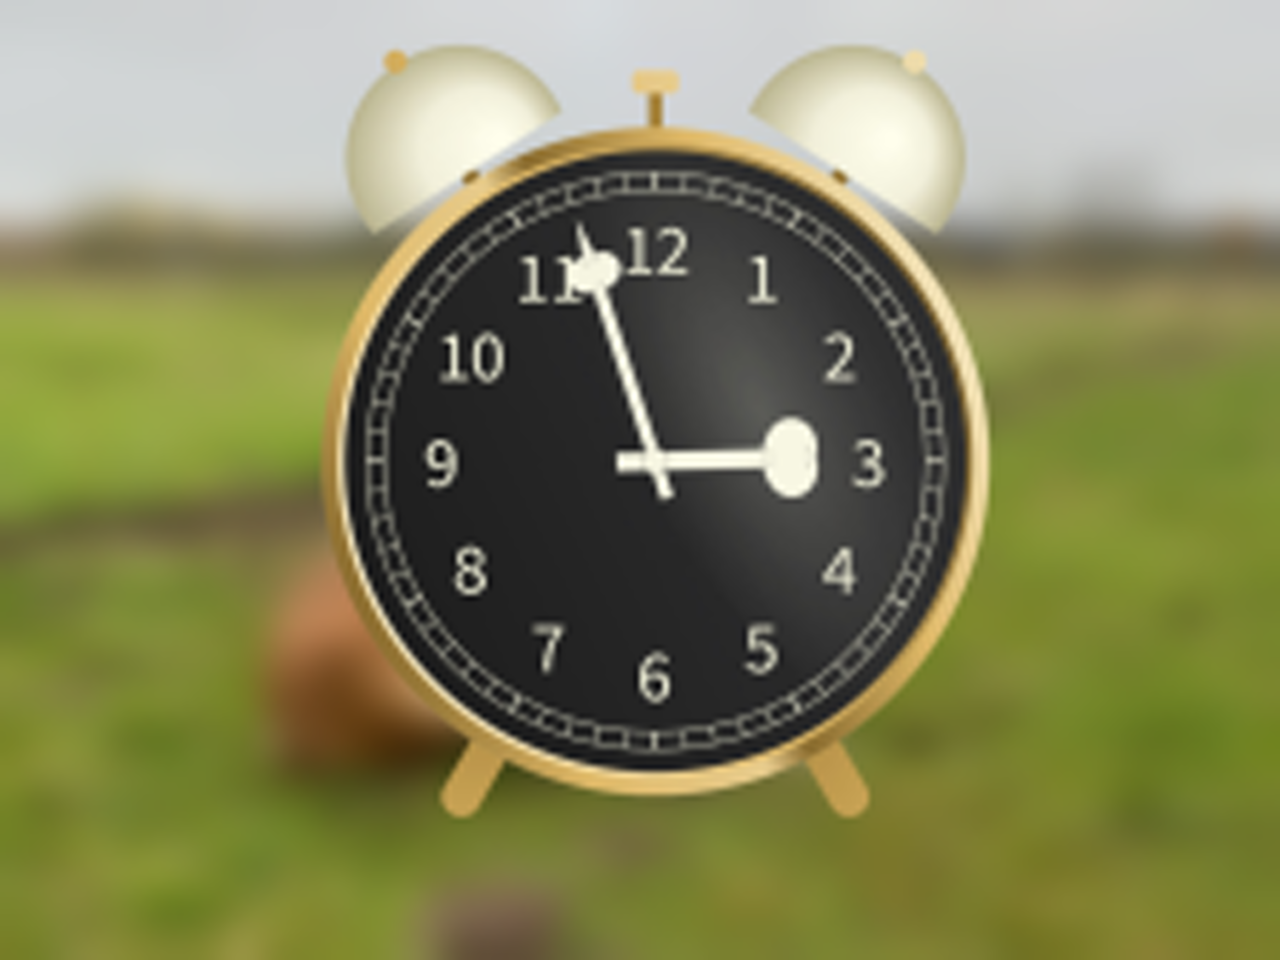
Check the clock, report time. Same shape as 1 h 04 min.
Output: 2 h 57 min
